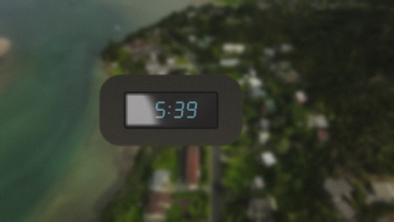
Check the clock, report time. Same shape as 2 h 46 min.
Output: 5 h 39 min
